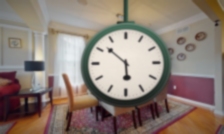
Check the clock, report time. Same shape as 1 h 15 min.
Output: 5 h 52 min
